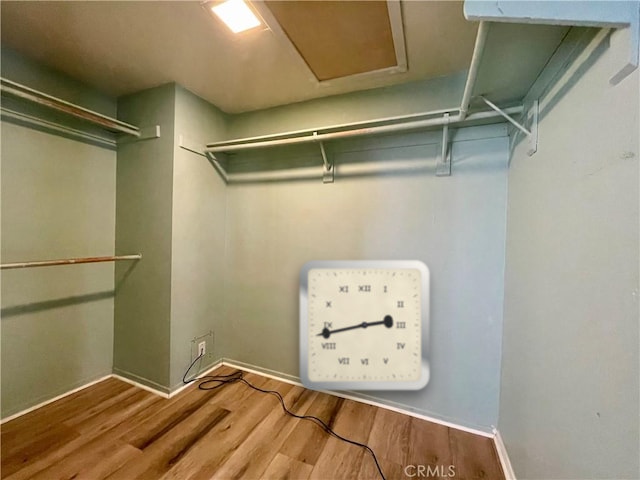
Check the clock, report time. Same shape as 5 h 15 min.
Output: 2 h 43 min
